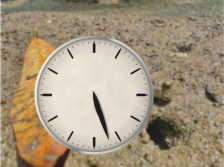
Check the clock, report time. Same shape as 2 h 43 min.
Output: 5 h 27 min
